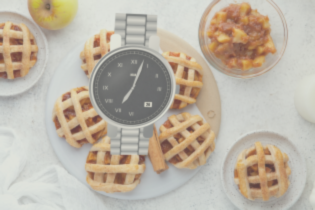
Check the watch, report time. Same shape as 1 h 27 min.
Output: 7 h 03 min
